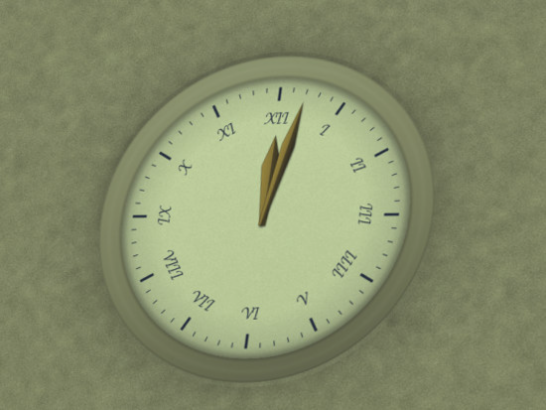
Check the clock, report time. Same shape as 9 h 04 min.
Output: 12 h 02 min
